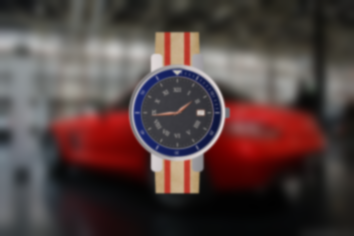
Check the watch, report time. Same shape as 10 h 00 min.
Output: 1 h 44 min
